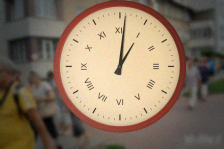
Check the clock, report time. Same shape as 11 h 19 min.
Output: 1 h 01 min
